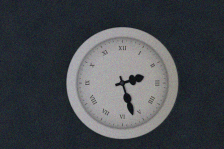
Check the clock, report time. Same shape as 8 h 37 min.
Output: 2 h 27 min
